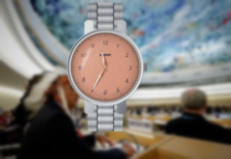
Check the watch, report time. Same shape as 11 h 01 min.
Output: 11 h 35 min
